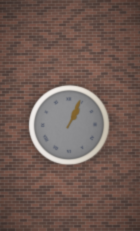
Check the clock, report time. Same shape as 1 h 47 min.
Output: 1 h 04 min
